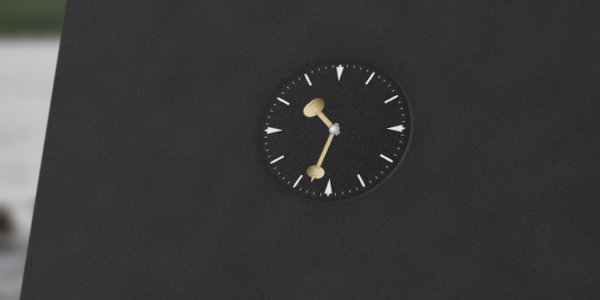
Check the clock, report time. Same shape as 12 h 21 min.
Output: 10 h 33 min
